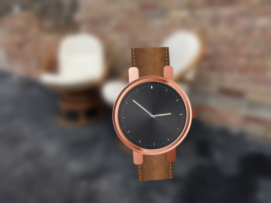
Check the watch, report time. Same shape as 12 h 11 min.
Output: 2 h 52 min
